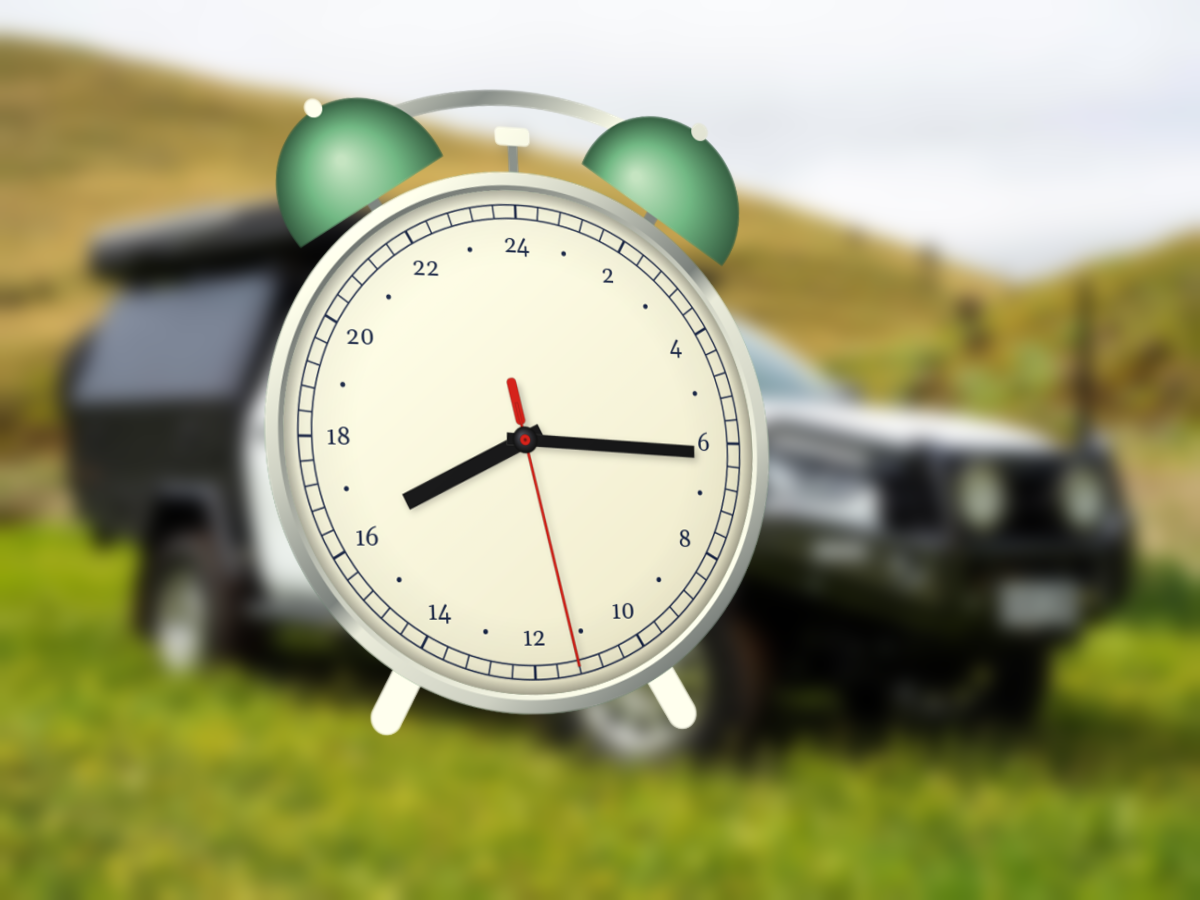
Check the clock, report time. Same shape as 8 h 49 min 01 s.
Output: 16 h 15 min 28 s
